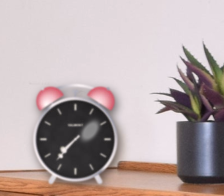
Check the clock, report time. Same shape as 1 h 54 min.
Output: 7 h 37 min
